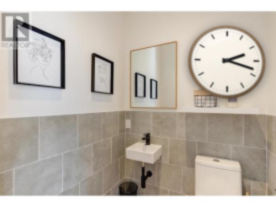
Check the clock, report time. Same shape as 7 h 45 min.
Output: 2 h 18 min
